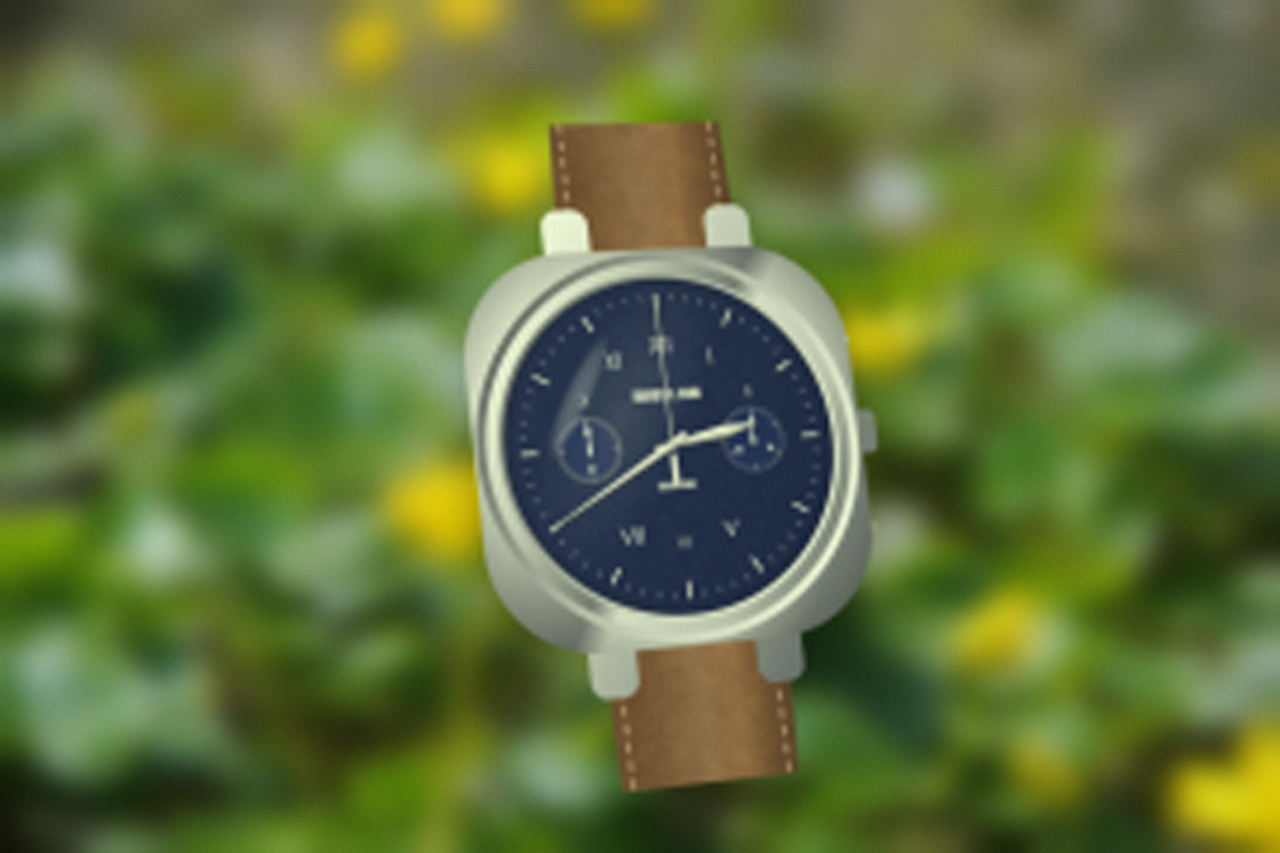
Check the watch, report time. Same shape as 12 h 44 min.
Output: 2 h 40 min
